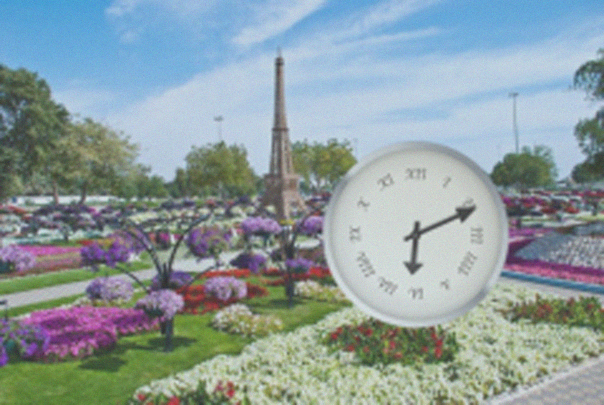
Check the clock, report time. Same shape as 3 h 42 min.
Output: 6 h 11 min
